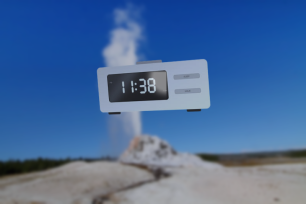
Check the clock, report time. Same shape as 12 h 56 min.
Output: 11 h 38 min
